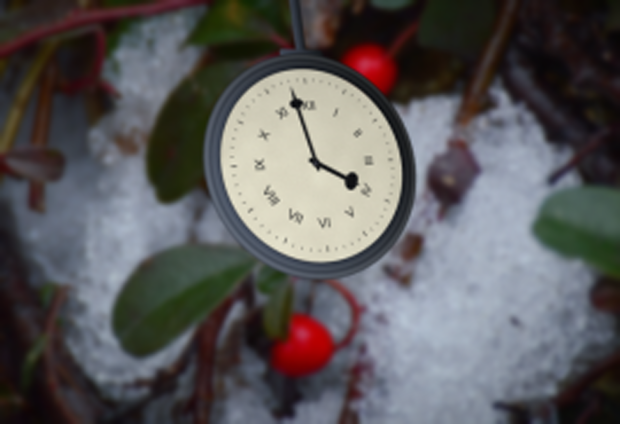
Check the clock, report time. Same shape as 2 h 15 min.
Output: 3 h 58 min
